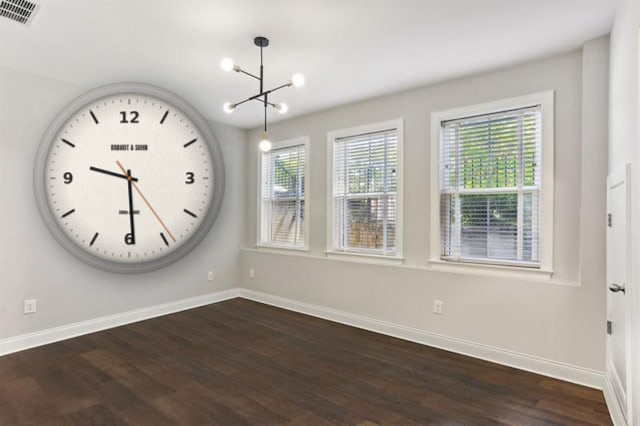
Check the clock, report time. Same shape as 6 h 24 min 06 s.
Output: 9 h 29 min 24 s
